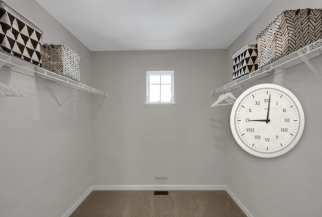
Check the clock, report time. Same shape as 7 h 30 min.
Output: 9 h 01 min
